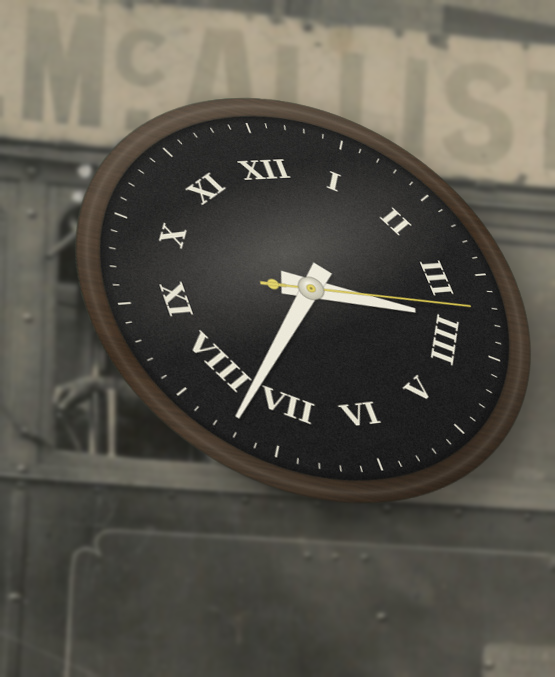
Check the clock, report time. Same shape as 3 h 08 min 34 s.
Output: 3 h 37 min 17 s
